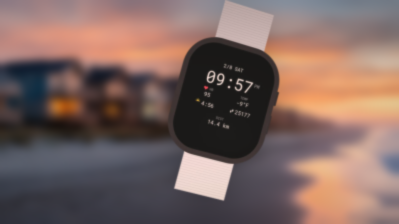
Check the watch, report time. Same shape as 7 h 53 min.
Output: 9 h 57 min
